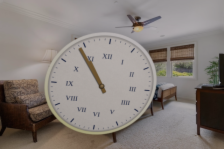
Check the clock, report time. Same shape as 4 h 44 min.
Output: 10 h 54 min
